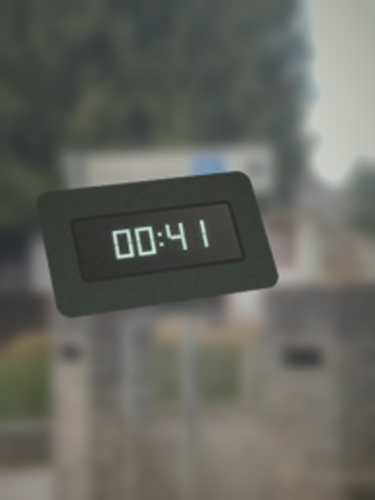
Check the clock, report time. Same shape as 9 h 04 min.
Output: 0 h 41 min
